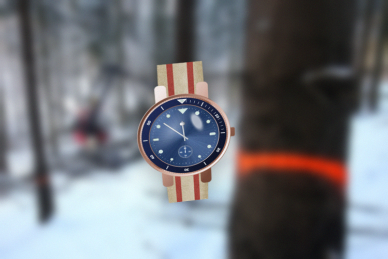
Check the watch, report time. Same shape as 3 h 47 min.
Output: 11 h 52 min
